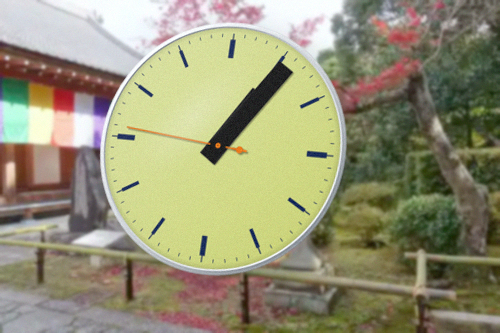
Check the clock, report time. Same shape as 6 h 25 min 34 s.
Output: 1 h 05 min 46 s
